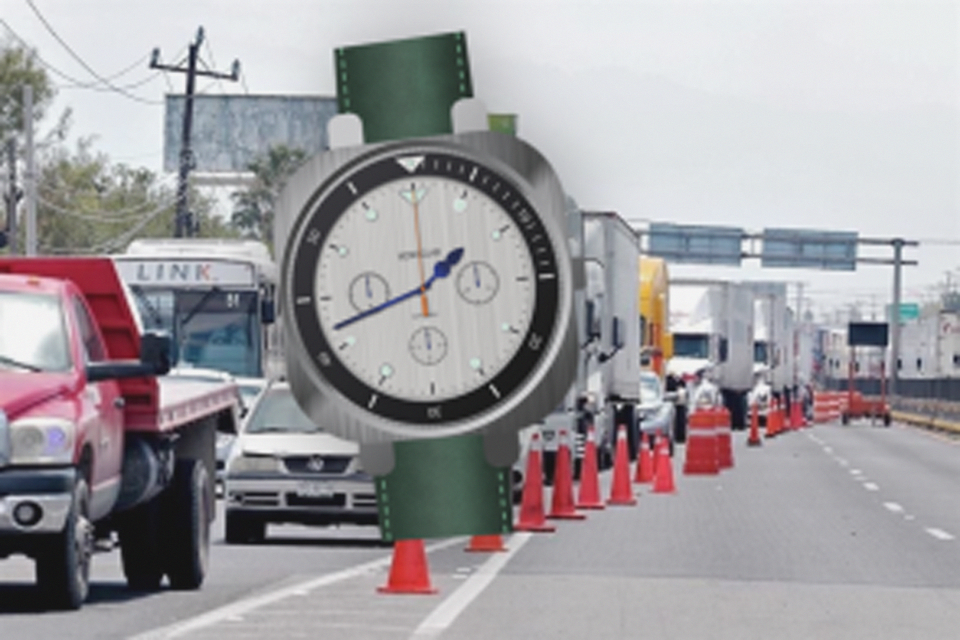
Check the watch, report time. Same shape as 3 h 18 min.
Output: 1 h 42 min
